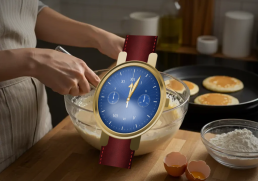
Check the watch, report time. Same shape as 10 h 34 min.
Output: 12 h 03 min
